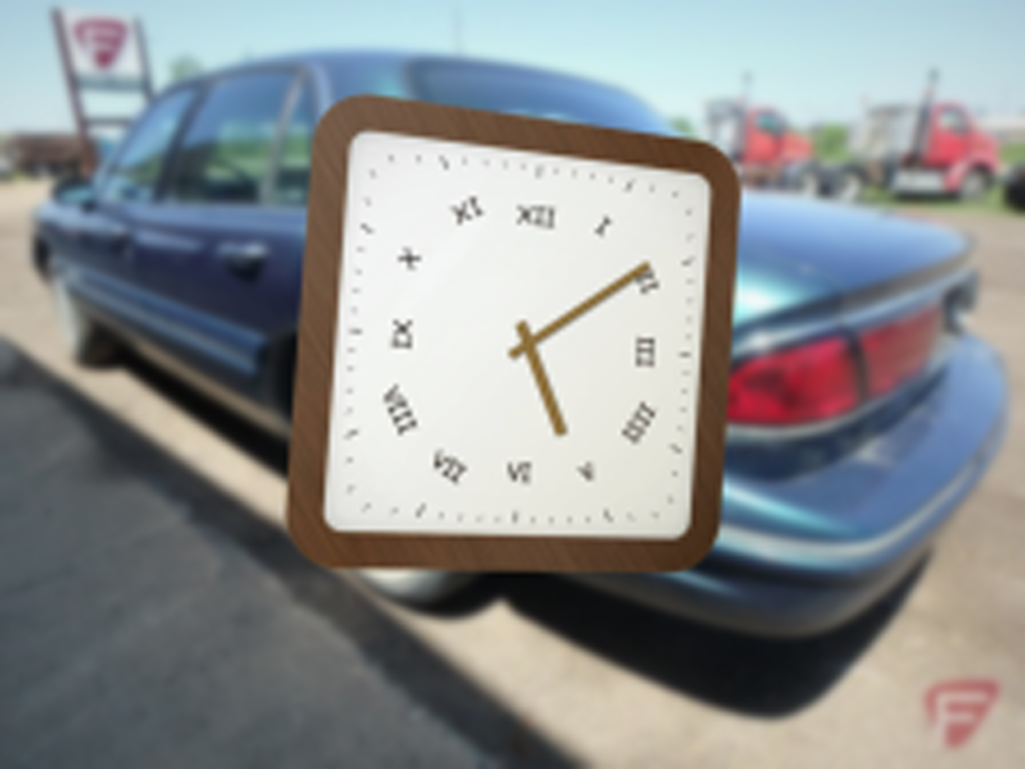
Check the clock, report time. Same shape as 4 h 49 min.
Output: 5 h 09 min
